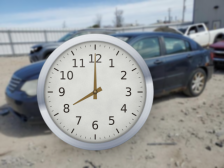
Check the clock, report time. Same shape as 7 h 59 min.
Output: 8 h 00 min
